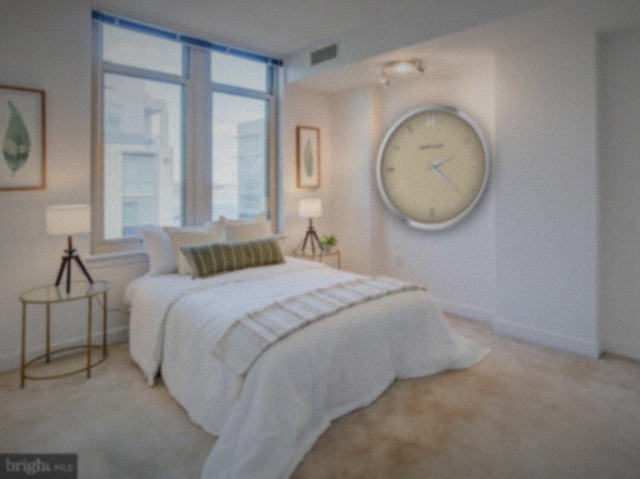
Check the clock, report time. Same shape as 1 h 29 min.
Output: 2 h 22 min
